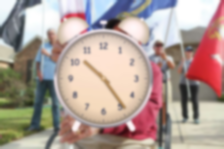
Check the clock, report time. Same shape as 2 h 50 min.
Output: 10 h 24 min
